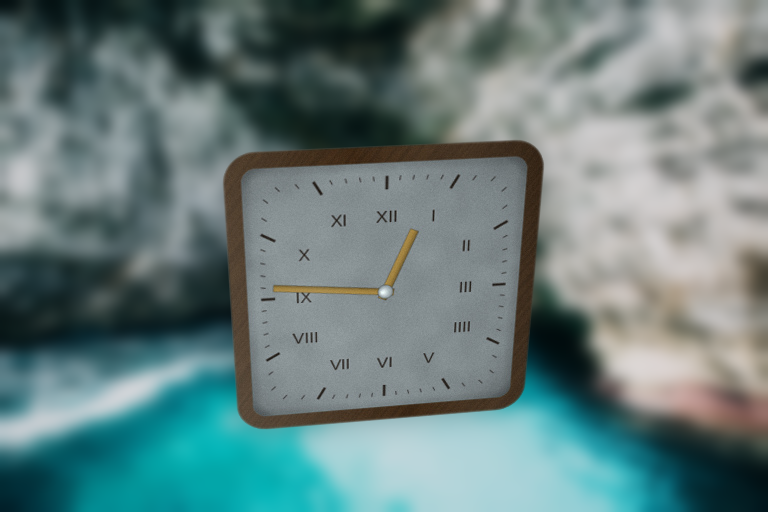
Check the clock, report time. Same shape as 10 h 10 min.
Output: 12 h 46 min
